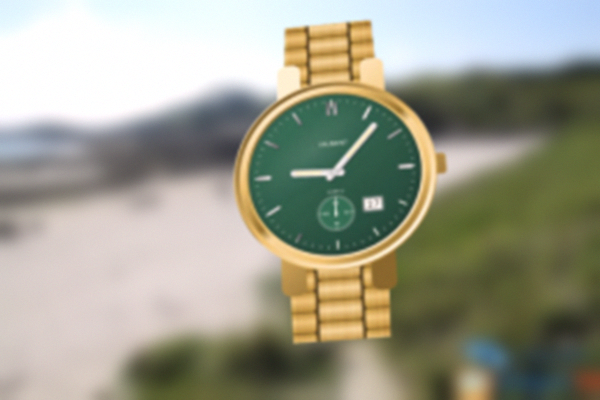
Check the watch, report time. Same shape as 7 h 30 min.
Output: 9 h 07 min
